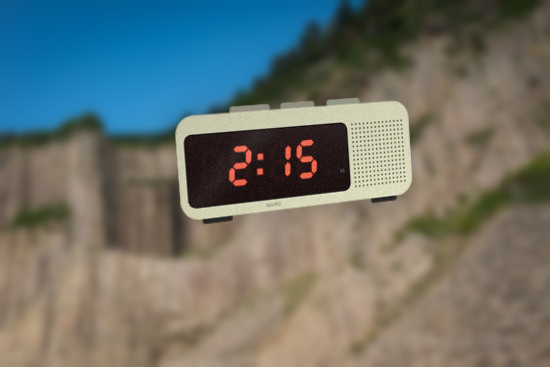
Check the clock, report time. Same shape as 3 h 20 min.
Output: 2 h 15 min
